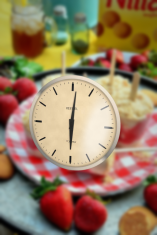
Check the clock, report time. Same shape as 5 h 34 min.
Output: 6 h 01 min
